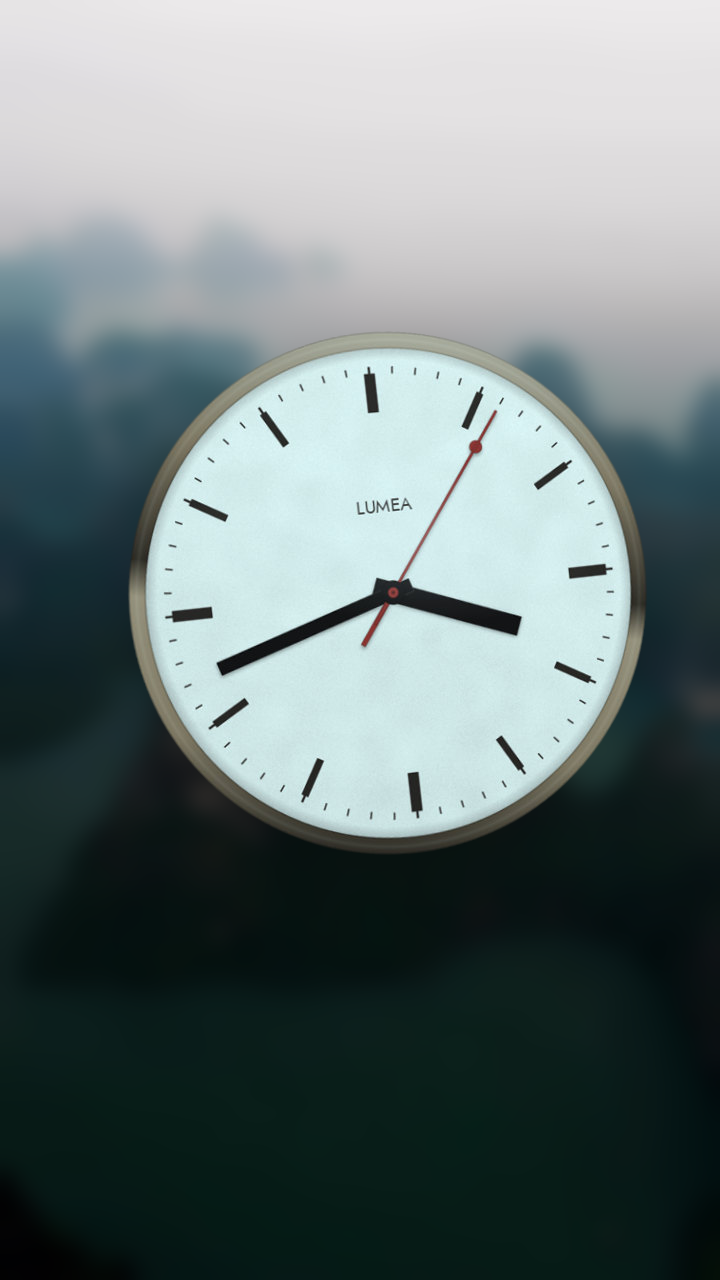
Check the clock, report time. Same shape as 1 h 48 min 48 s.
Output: 3 h 42 min 06 s
